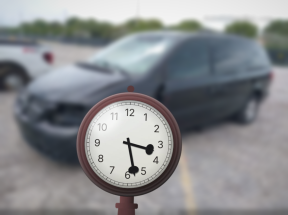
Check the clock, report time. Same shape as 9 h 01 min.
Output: 3 h 28 min
